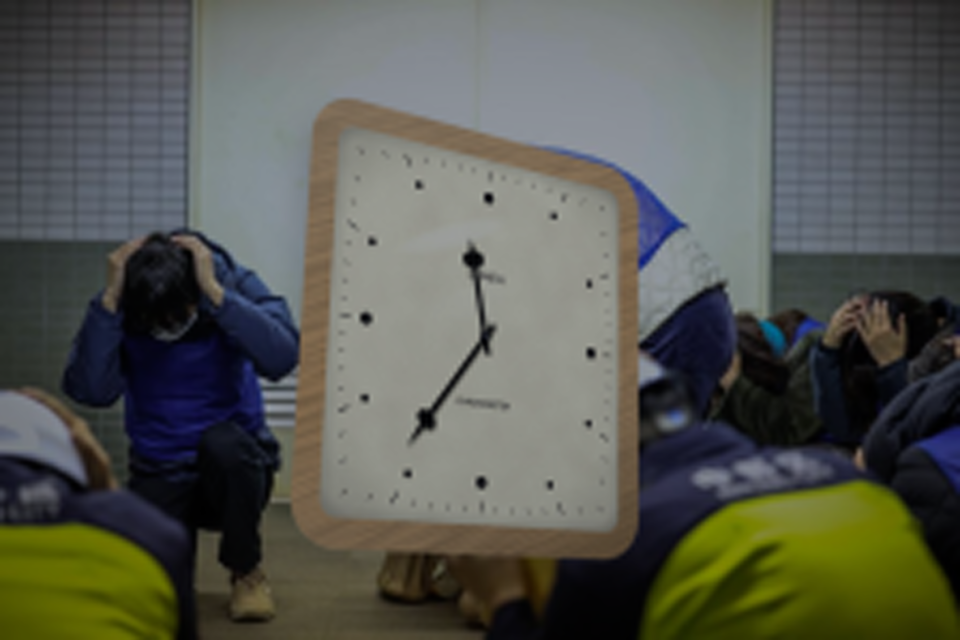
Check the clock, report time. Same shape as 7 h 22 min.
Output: 11 h 36 min
